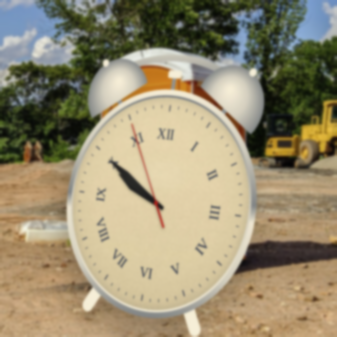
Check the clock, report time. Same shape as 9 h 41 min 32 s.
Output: 9 h 49 min 55 s
